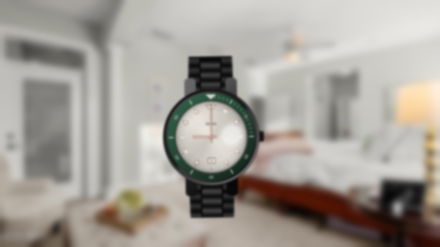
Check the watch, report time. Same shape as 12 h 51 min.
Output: 9 h 00 min
